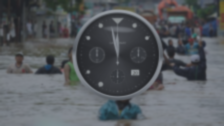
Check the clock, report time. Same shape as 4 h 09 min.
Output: 11 h 58 min
